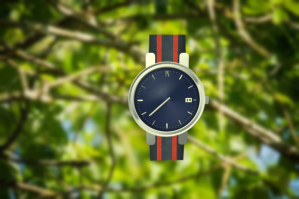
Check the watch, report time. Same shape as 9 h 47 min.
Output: 7 h 38 min
